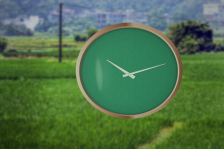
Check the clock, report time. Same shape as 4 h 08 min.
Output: 10 h 12 min
